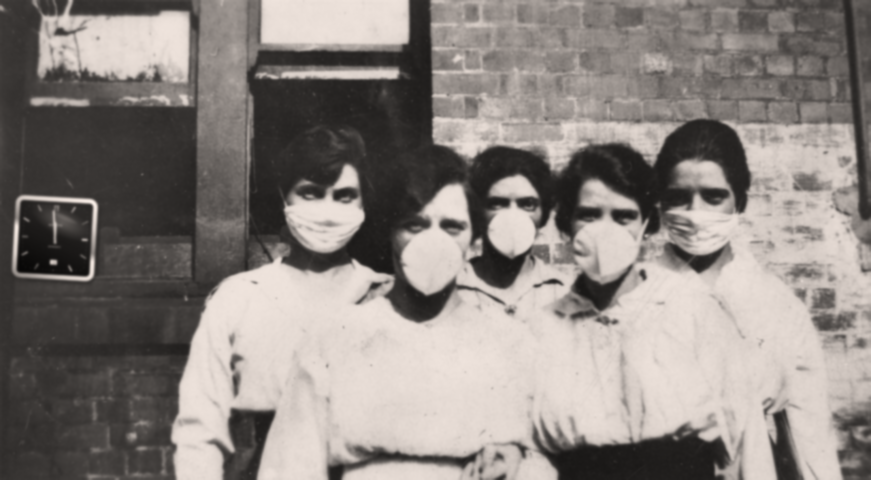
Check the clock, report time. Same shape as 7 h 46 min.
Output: 11 h 59 min
